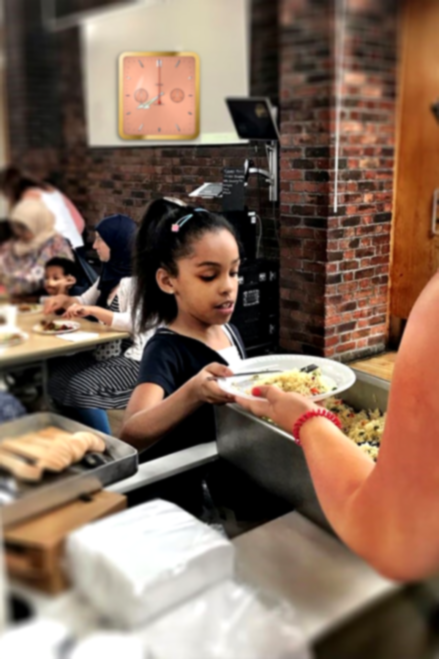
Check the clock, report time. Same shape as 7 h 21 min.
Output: 7 h 40 min
